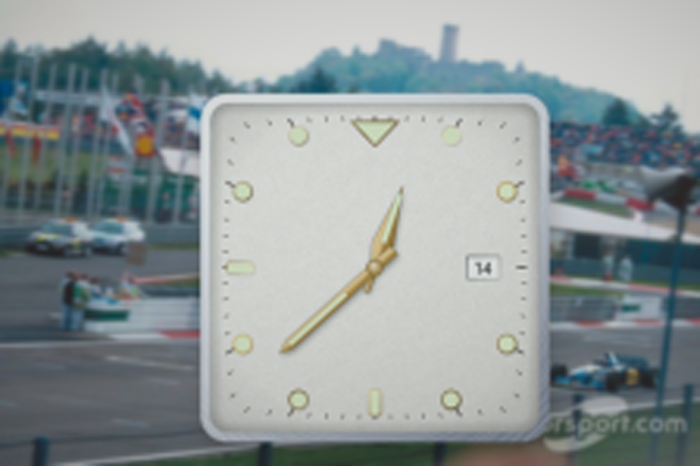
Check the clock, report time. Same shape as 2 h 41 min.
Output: 12 h 38 min
